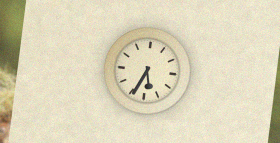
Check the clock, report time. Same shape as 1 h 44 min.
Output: 5 h 34 min
